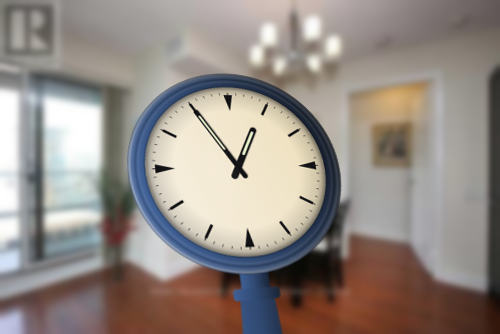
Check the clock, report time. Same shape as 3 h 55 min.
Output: 12 h 55 min
